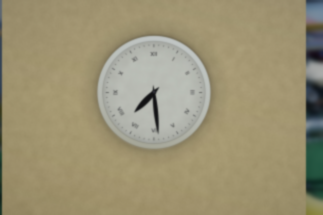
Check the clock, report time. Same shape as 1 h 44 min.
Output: 7 h 29 min
